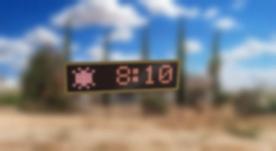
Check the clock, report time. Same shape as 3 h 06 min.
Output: 8 h 10 min
